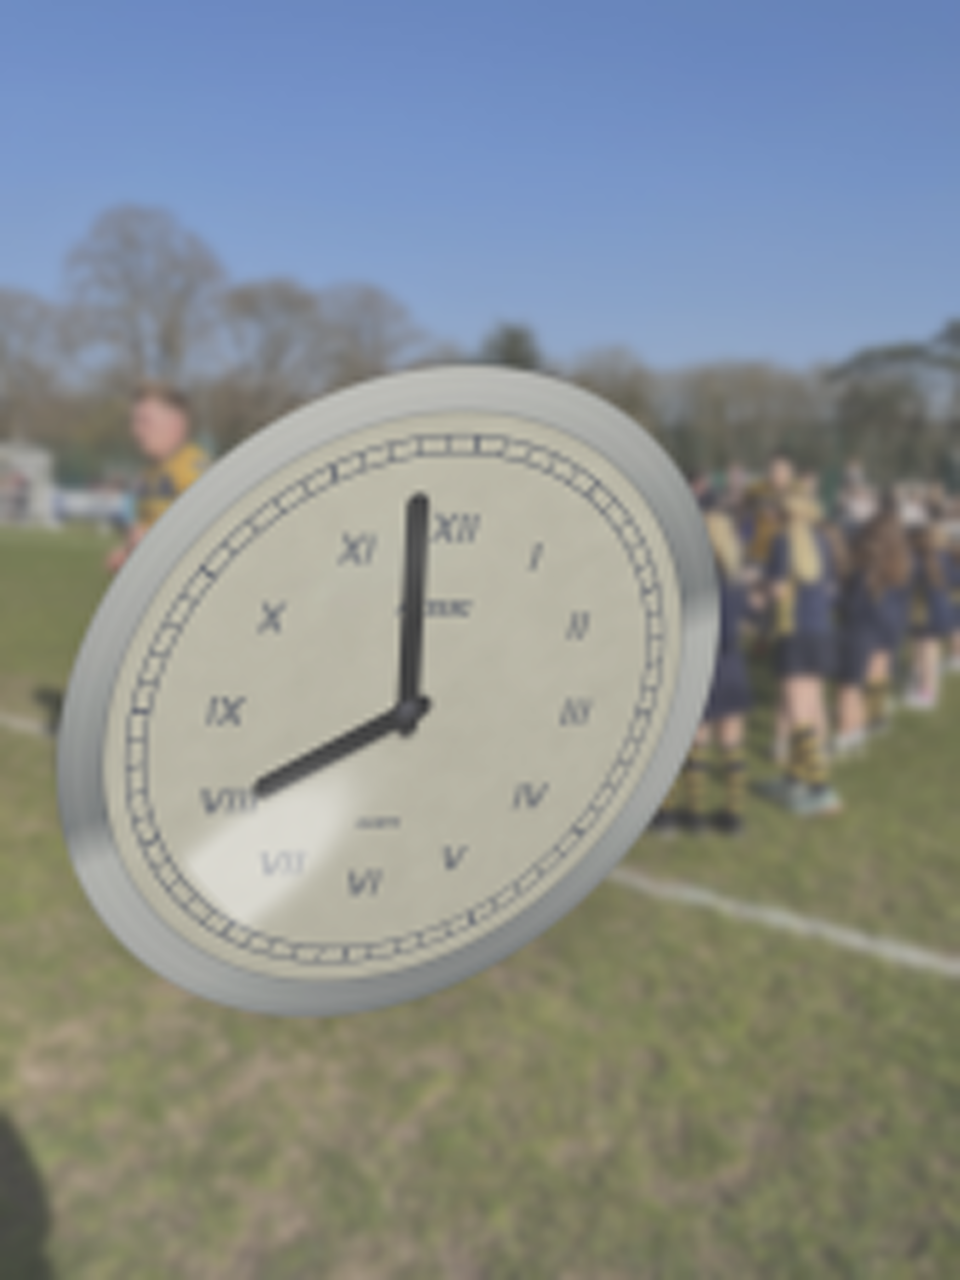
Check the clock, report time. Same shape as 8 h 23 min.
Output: 7 h 58 min
